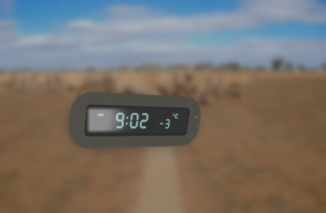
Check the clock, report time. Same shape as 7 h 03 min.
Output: 9 h 02 min
